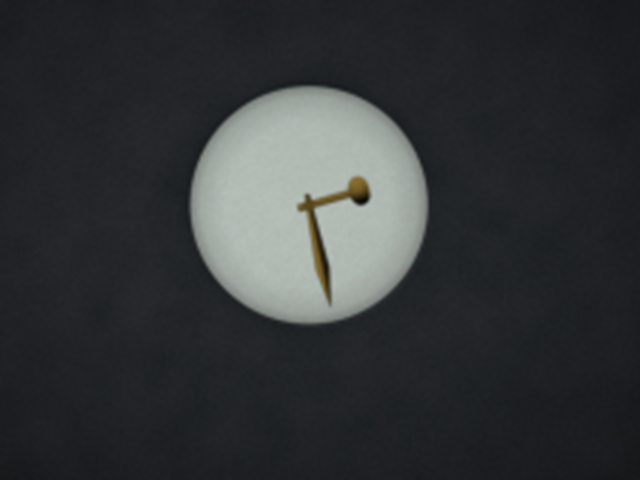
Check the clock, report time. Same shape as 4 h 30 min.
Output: 2 h 28 min
